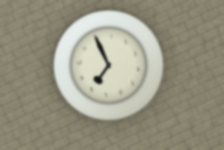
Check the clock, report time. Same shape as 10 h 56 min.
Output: 8 h 00 min
